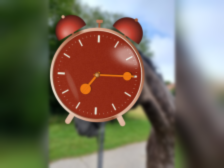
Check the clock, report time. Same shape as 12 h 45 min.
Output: 7 h 15 min
